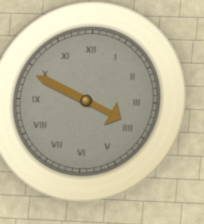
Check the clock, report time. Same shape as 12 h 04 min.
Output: 3 h 49 min
